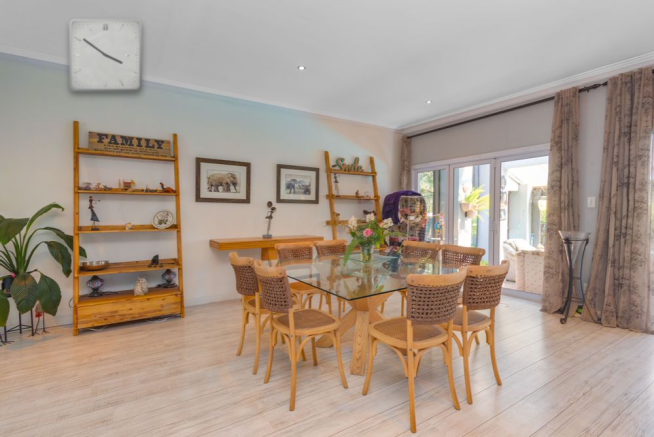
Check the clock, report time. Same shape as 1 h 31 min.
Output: 3 h 51 min
